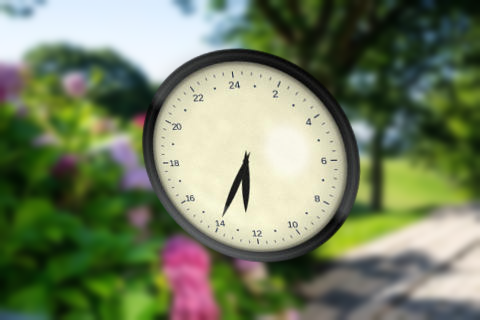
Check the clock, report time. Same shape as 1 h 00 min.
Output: 12 h 35 min
